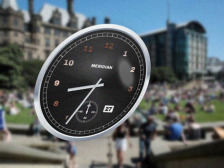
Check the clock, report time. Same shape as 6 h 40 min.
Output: 8 h 34 min
